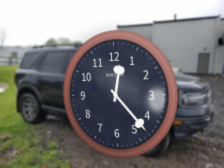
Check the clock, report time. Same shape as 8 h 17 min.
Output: 12 h 23 min
